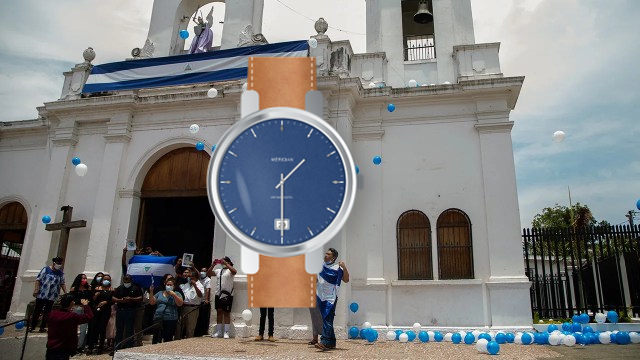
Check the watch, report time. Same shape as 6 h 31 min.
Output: 1 h 30 min
